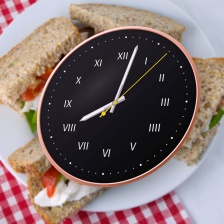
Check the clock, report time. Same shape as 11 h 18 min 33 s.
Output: 8 h 02 min 07 s
